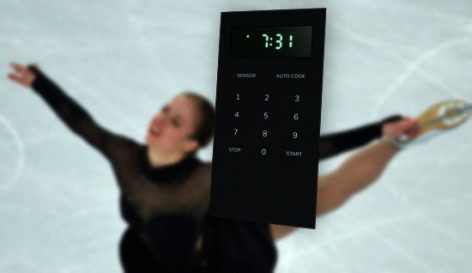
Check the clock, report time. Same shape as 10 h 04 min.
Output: 7 h 31 min
